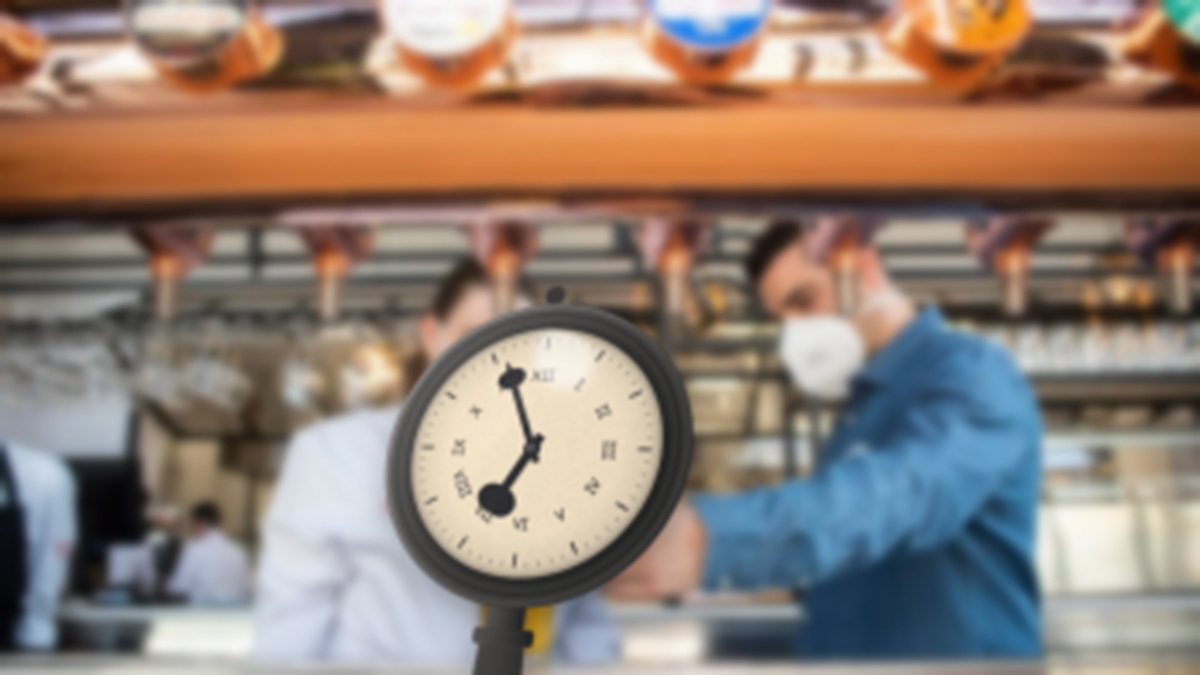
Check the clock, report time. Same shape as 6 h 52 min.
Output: 6 h 56 min
